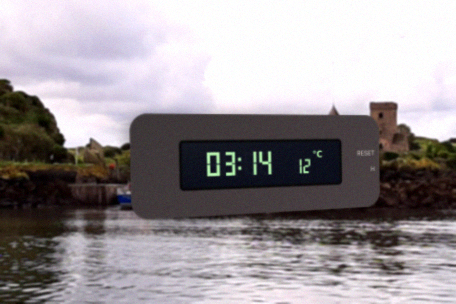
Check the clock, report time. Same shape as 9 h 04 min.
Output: 3 h 14 min
